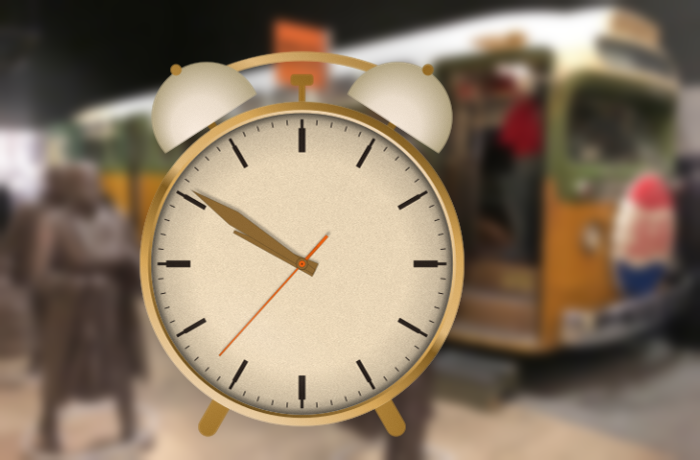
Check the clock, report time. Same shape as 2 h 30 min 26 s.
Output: 9 h 50 min 37 s
